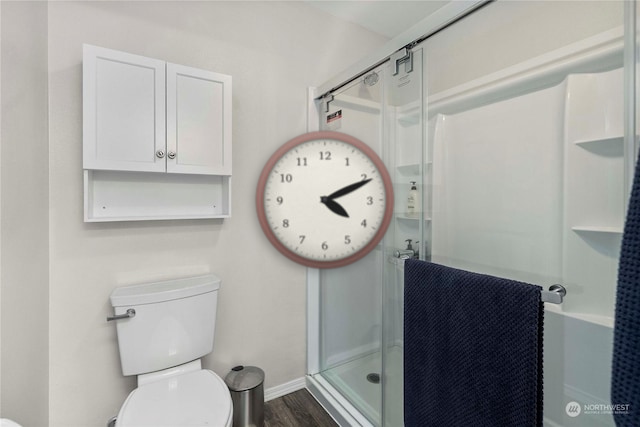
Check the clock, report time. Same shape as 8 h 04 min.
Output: 4 h 11 min
